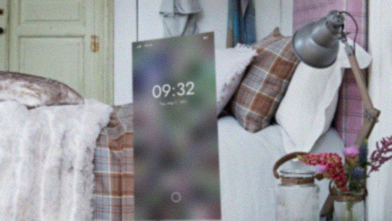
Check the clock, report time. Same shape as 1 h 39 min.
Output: 9 h 32 min
